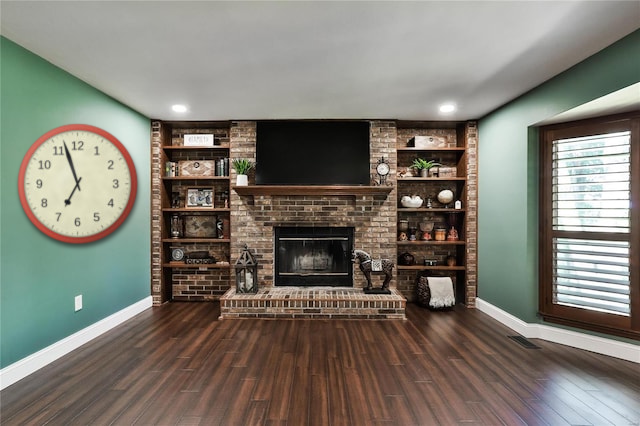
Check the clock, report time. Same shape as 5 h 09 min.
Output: 6 h 57 min
